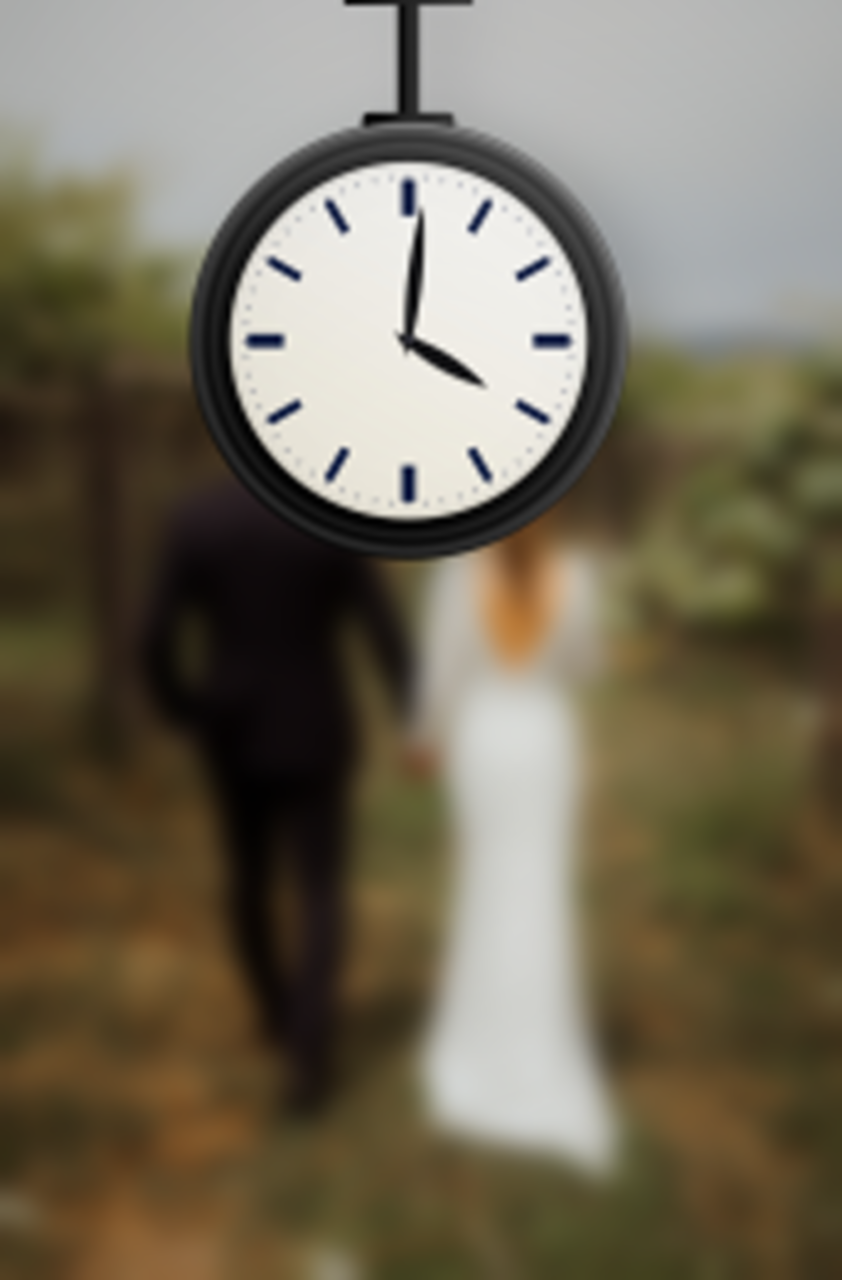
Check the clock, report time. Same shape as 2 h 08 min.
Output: 4 h 01 min
